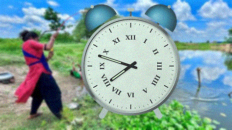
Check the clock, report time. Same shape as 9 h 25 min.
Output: 7 h 48 min
